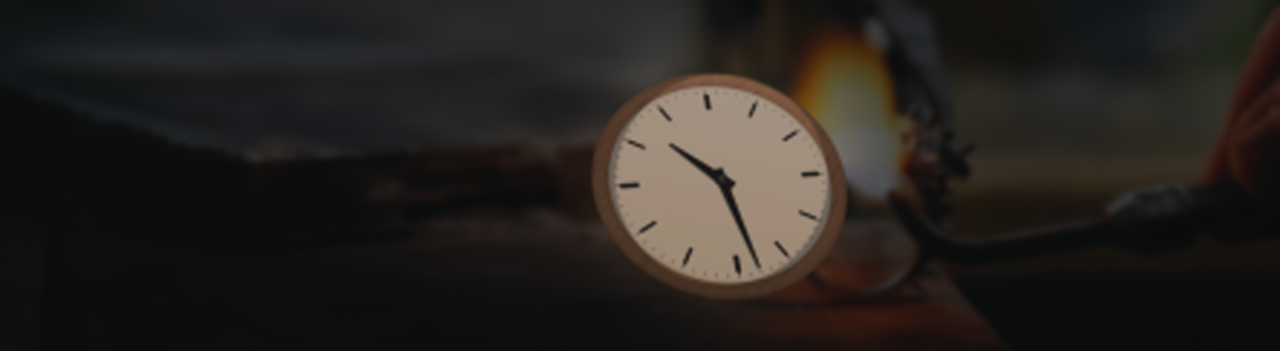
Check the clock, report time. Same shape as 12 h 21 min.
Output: 10 h 28 min
